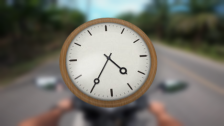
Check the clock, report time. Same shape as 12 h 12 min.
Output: 4 h 35 min
